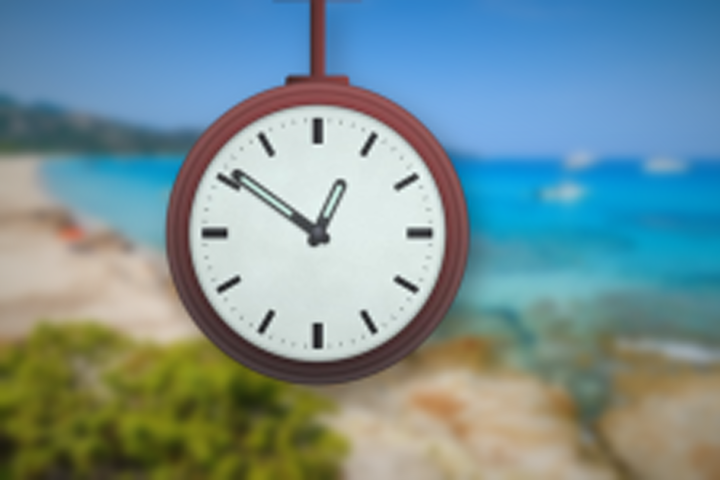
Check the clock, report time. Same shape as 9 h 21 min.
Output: 12 h 51 min
